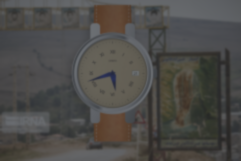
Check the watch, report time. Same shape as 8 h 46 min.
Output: 5 h 42 min
